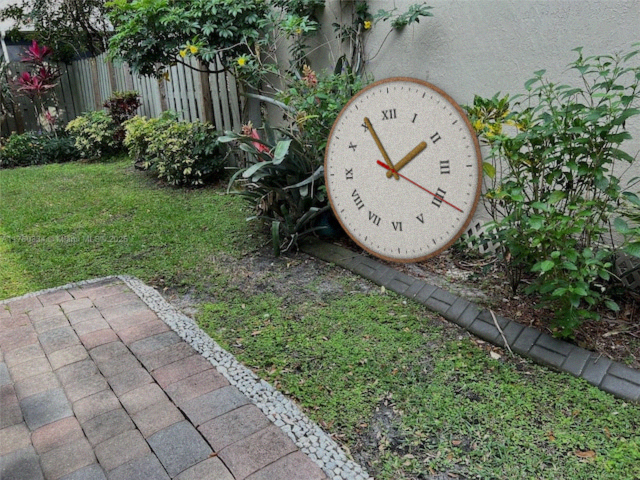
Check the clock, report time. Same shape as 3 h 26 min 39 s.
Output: 1 h 55 min 20 s
